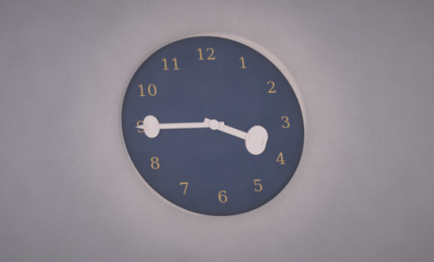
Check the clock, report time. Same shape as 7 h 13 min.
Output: 3 h 45 min
